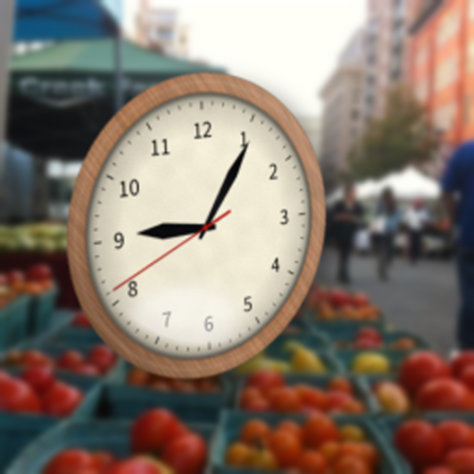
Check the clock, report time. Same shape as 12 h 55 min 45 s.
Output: 9 h 05 min 41 s
